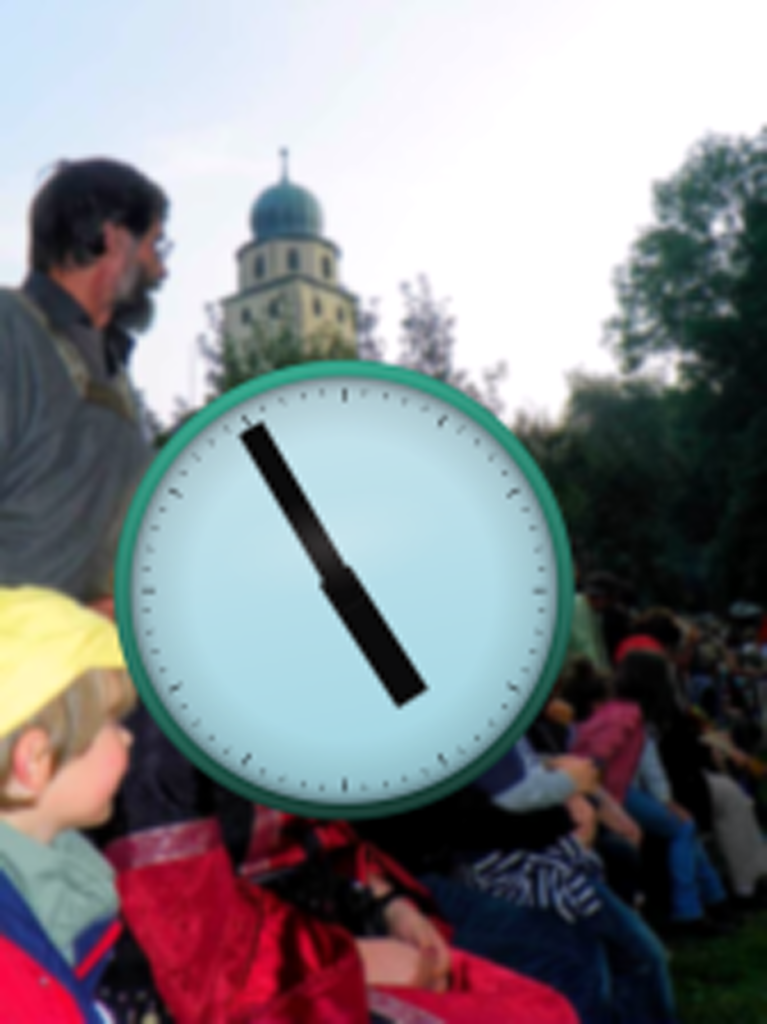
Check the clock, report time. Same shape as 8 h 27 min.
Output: 4 h 55 min
